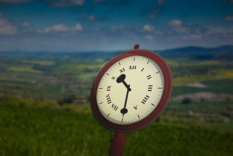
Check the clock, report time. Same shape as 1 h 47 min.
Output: 10 h 30 min
